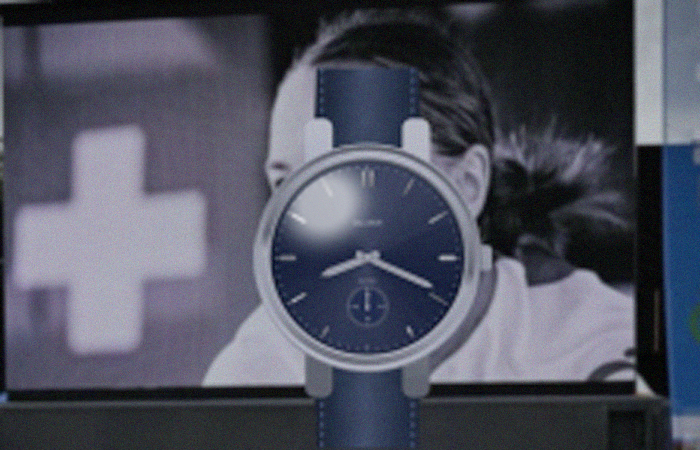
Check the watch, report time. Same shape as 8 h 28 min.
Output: 8 h 19 min
